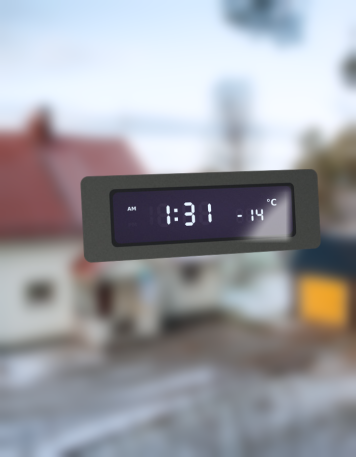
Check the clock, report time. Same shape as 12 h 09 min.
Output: 1 h 31 min
